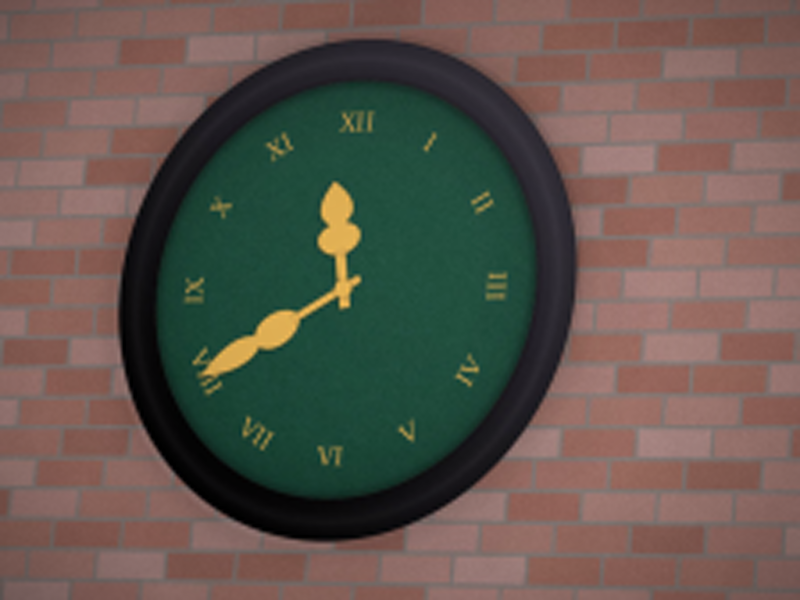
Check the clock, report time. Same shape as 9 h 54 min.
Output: 11 h 40 min
